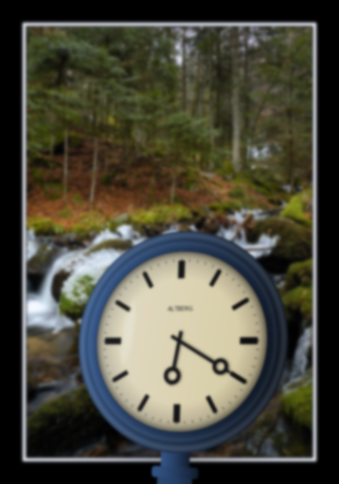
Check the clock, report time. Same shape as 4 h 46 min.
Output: 6 h 20 min
